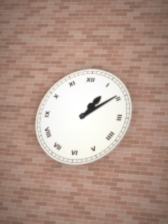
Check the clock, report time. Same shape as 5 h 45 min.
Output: 1 h 09 min
